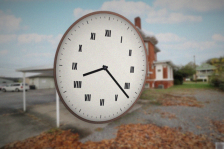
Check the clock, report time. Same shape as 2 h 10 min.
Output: 8 h 22 min
